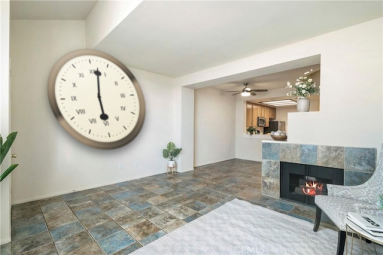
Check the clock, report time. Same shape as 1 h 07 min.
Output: 6 h 02 min
